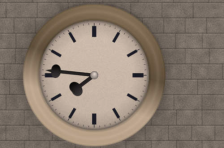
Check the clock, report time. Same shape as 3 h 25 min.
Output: 7 h 46 min
